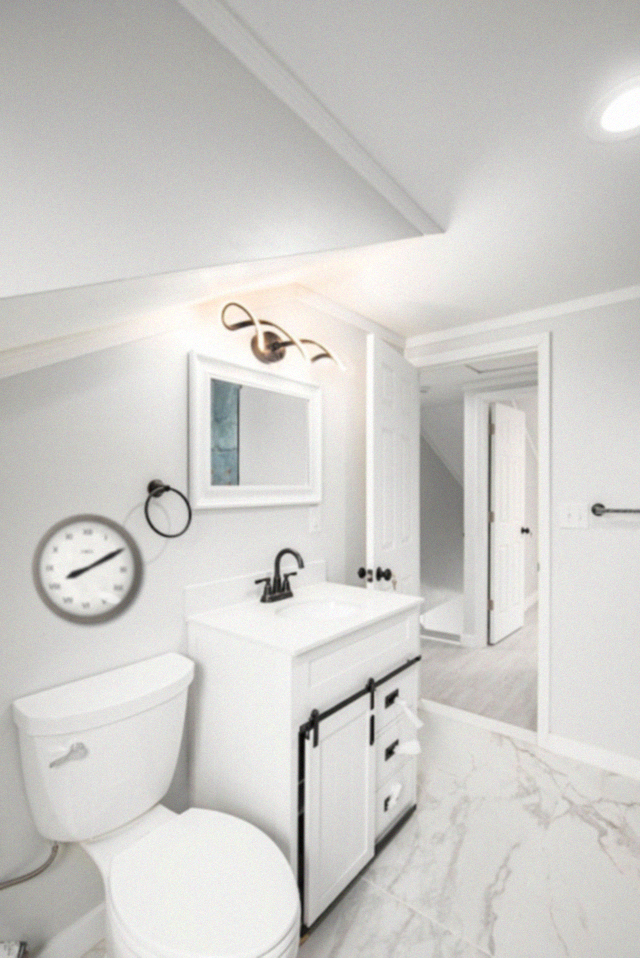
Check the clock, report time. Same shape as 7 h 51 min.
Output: 8 h 10 min
